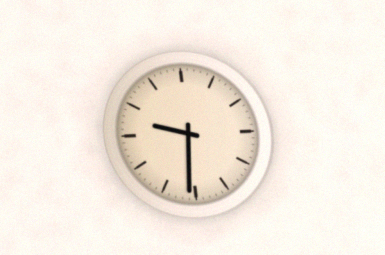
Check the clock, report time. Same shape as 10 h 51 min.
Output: 9 h 31 min
